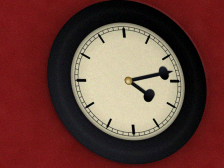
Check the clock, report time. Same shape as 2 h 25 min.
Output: 4 h 13 min
